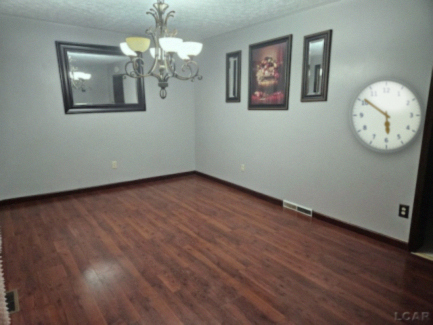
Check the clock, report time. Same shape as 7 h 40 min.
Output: 5 h 51 min
